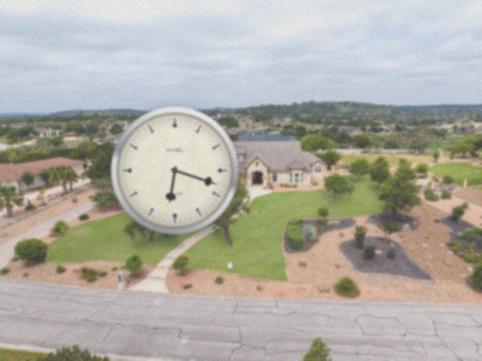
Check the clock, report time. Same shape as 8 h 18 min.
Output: 6 h 18 min
